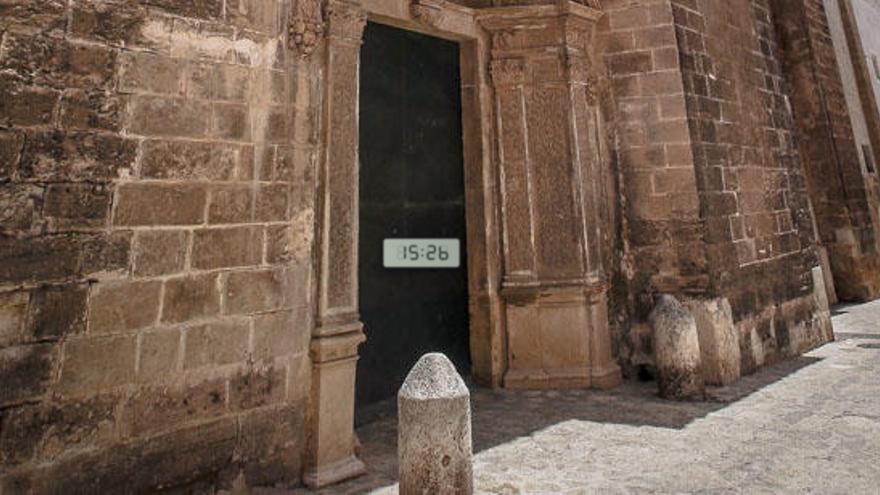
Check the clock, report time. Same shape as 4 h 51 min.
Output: 15 h 26 min
